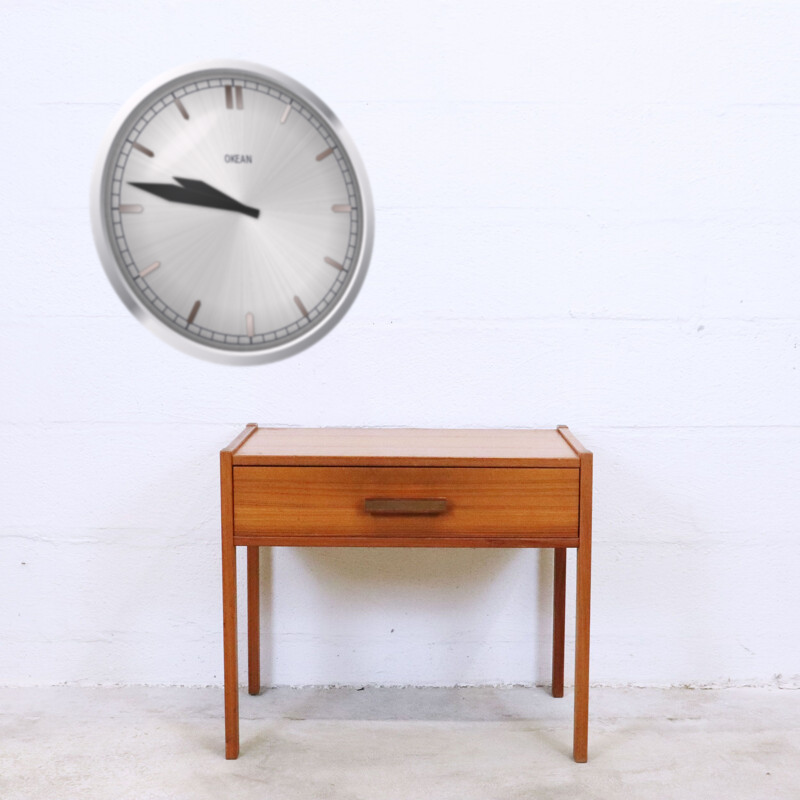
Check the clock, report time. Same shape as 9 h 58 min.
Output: 9 h 47 min
